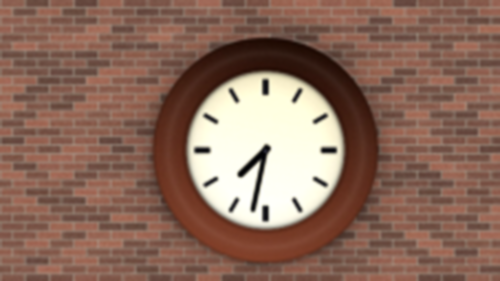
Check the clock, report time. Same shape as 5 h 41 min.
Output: 7 h 32 min
